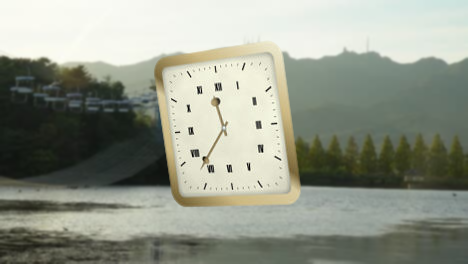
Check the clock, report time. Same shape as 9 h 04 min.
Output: 11 h 37 min
